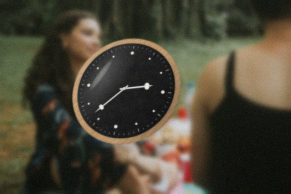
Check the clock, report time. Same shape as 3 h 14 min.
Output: 2 h 37 min
